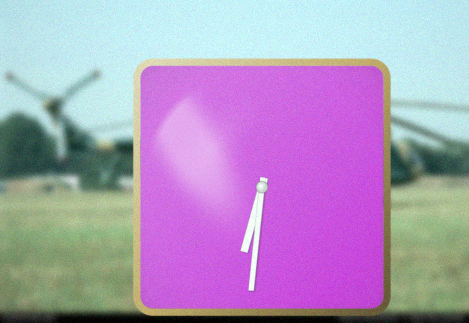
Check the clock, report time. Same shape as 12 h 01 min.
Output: 6 h 31 min
